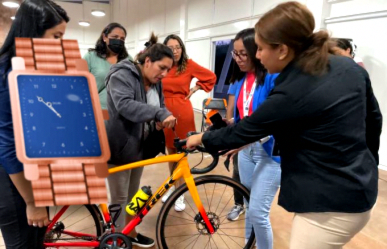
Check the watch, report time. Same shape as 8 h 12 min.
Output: 10 h 53 min
